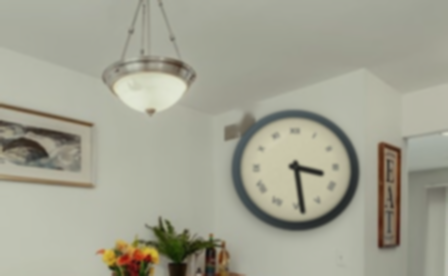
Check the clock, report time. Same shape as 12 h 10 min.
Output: 3 h 29 min
